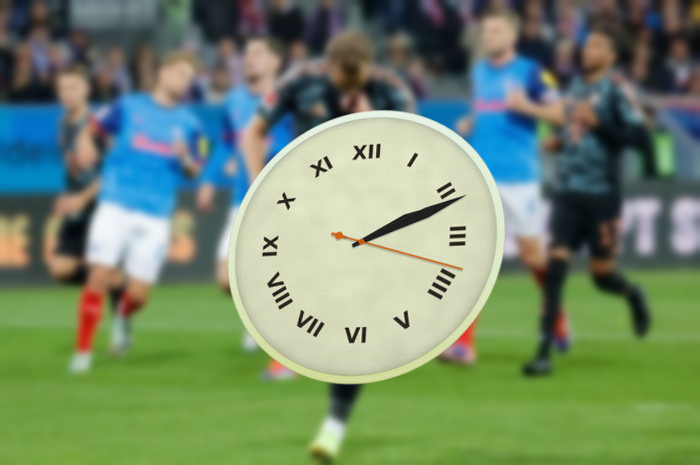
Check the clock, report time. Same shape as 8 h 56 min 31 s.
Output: 2 h 11 min 18 s
